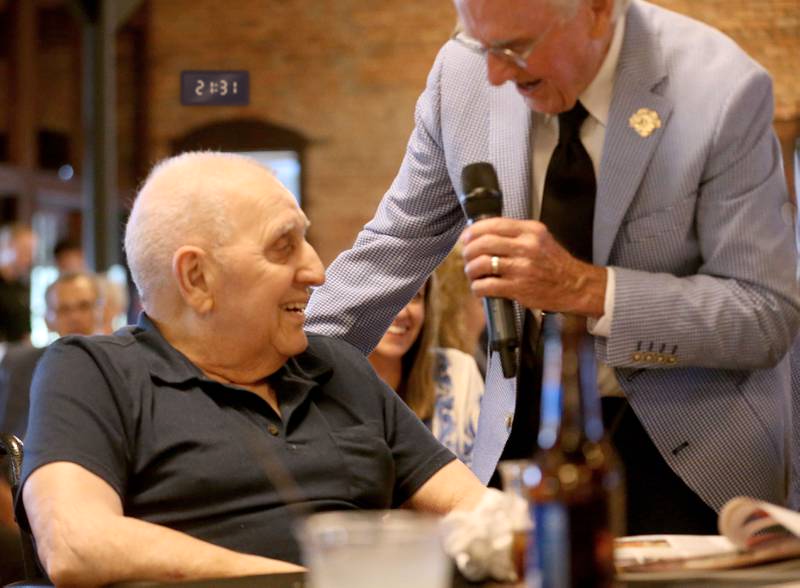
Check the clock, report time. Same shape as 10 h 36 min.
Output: 21 h 31 min
